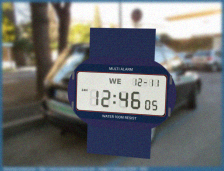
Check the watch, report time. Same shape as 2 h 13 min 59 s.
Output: 12 h 46 min 05 s
